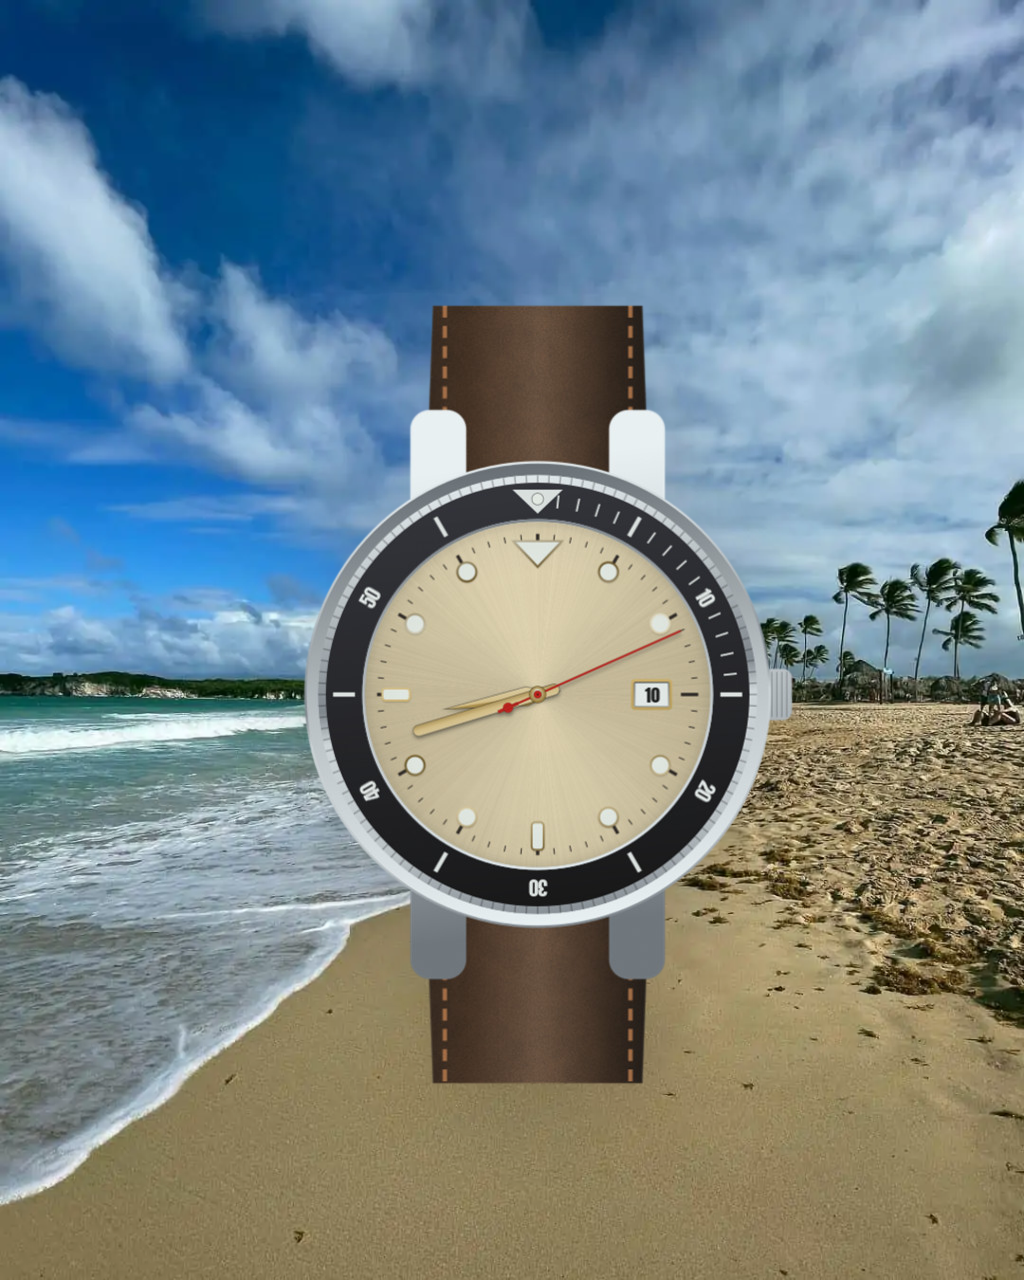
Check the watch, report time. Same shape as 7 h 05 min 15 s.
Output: 8 h 42 min 11 s
